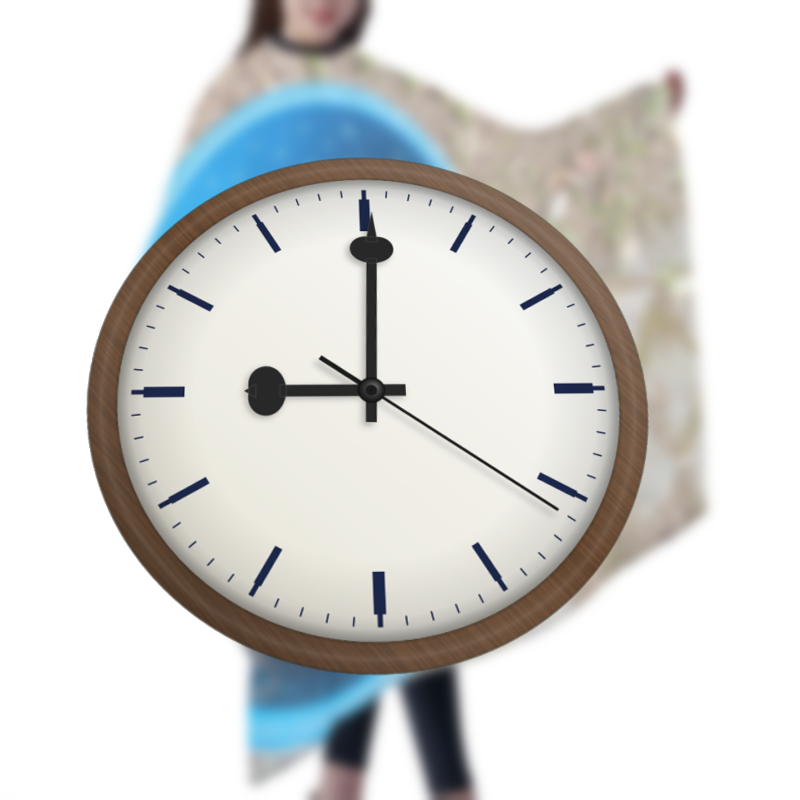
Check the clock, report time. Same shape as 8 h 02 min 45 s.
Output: 9 h 00 min 21 s
